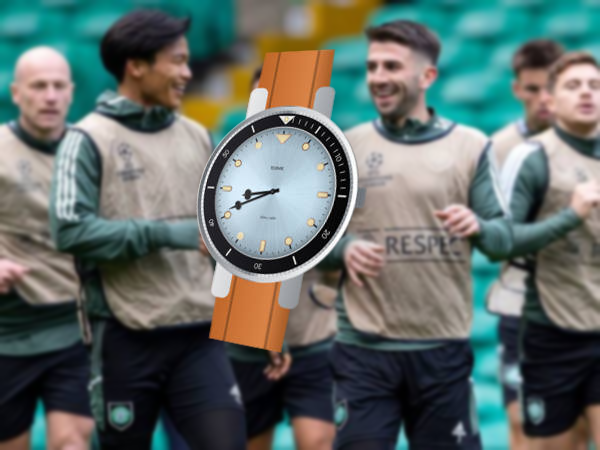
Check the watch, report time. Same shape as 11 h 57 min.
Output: 8 h 41 min
